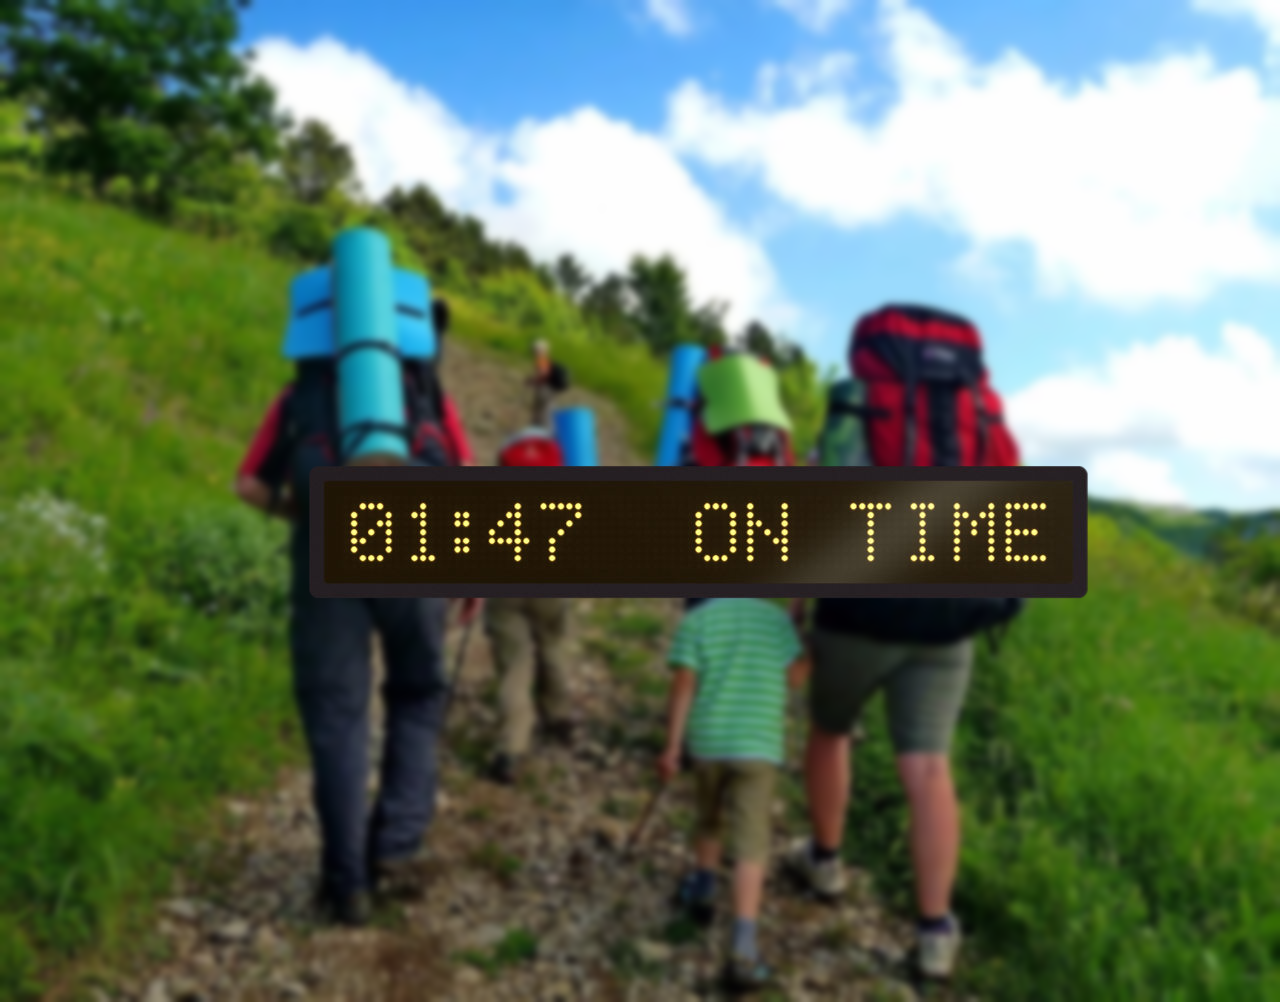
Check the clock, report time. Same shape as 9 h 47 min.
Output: 1 h 47 min
